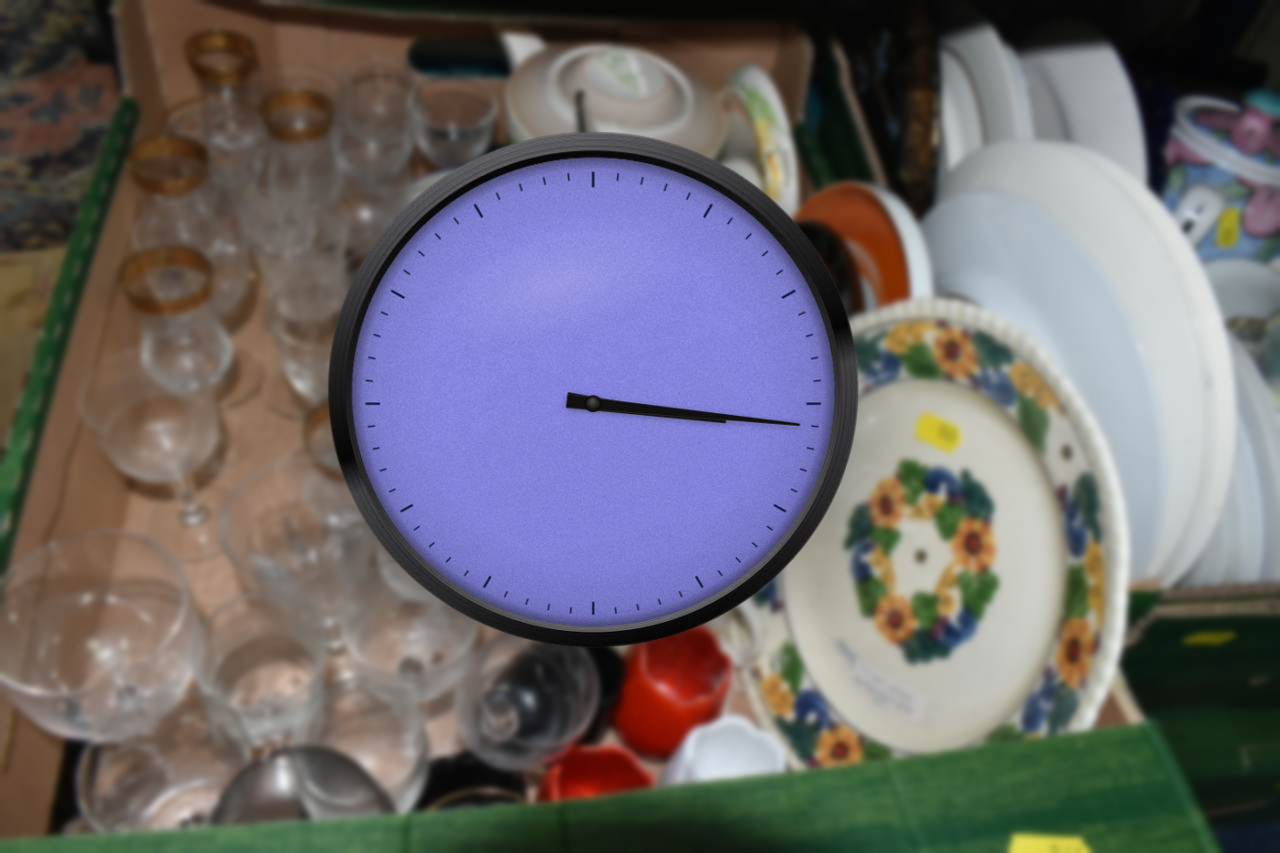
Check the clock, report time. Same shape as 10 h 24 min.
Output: 3 h 16 min
